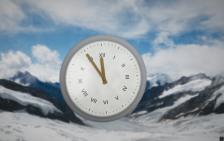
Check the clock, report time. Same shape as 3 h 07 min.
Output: 11 h 55 min
